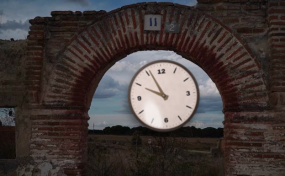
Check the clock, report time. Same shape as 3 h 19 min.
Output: 9 h 56 min
